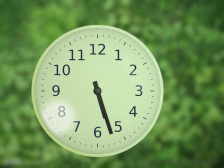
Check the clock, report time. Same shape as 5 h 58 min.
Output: 5 h 27 min
